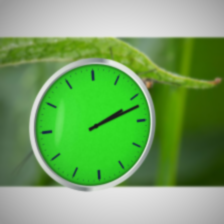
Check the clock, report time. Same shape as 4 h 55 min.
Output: 2 h 12 min
